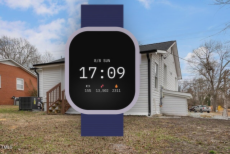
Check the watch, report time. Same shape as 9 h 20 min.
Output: 17 h 09 min
